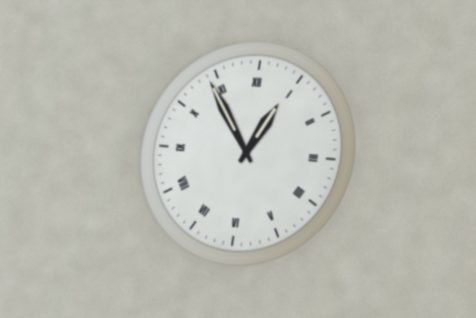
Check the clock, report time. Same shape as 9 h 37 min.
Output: 12 h 54 min
